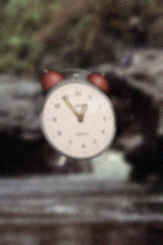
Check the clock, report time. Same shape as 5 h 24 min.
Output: 12 h 54 min
